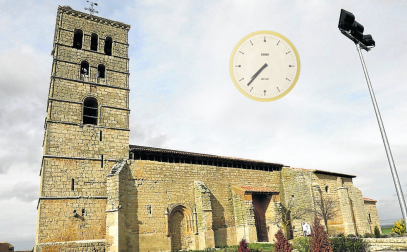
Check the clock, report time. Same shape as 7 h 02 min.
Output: 7 h 37 min
